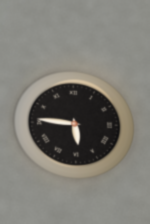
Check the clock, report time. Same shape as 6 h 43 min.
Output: 5 h 46 min
